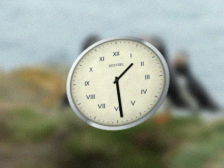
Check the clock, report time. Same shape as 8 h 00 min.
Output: 1 h 29 min
